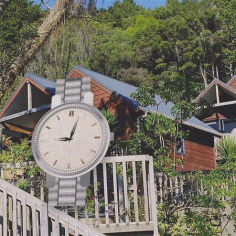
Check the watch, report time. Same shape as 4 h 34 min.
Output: 9 h 03 min
